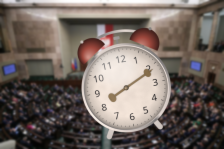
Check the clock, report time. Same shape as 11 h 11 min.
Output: 8 h 11 min
